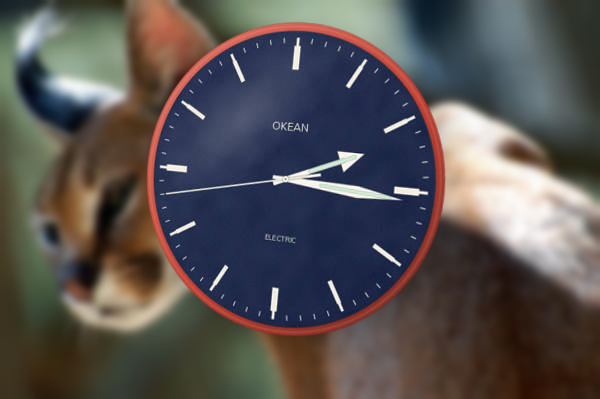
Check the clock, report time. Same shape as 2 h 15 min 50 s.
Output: 2 h 15 min 43 s
